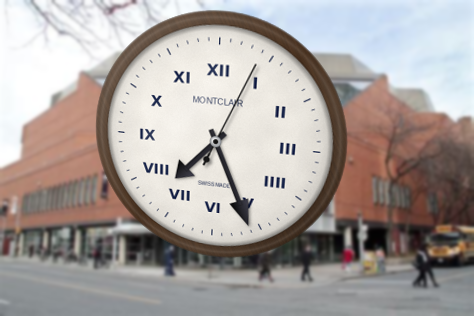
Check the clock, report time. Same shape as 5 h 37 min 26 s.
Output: 7 h 26 min 04 s
